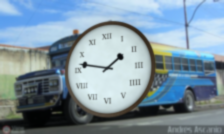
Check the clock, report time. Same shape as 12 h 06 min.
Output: 1 h 47 min
